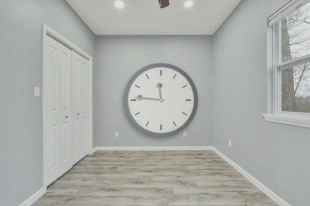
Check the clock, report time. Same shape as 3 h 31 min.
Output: 11 h 46 min
